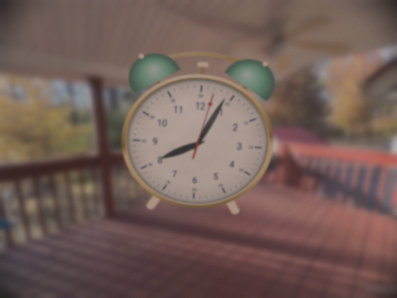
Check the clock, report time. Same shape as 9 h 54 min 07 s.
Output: 8 h 04 min 02 s
